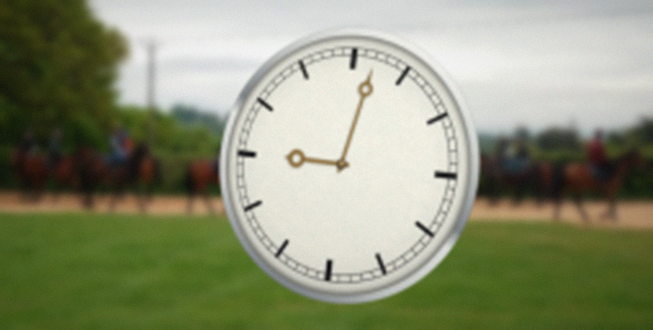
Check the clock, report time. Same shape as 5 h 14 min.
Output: 9 h 02 min
